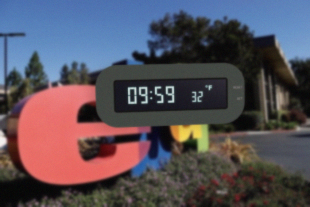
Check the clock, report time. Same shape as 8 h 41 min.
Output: 9 h 59 min
